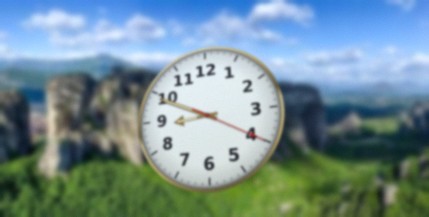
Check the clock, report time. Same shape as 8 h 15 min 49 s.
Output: 8 h 49 min 20 s
